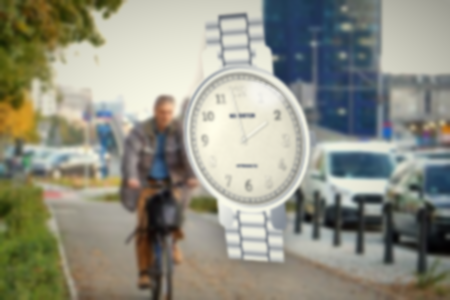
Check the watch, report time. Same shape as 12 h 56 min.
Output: 1 h 58 min
